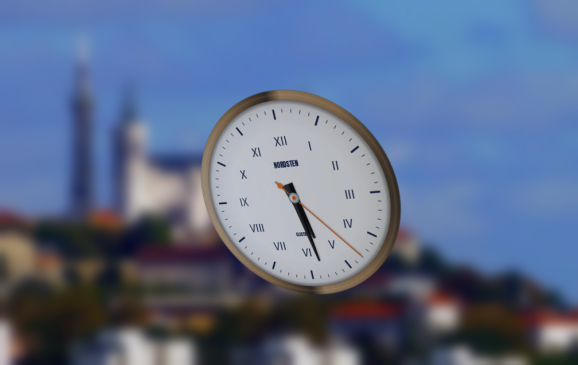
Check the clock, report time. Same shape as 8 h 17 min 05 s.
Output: 5 h 28 min 23 s
